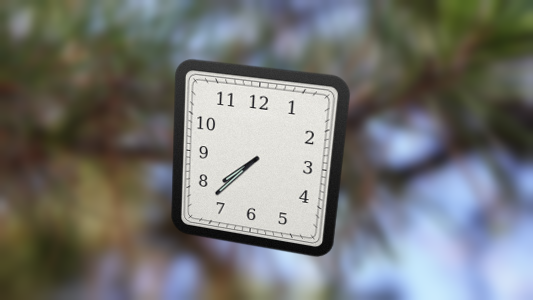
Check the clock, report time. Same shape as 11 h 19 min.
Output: 7 h 37 min
